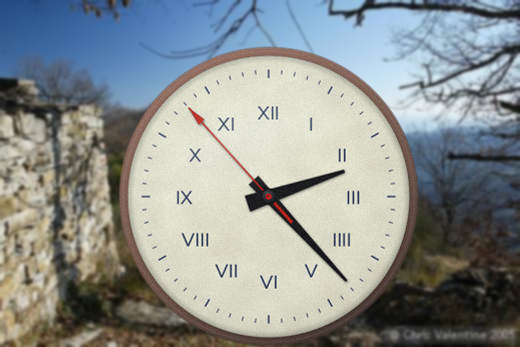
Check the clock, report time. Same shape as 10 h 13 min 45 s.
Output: 2 h 22 min 53 s
